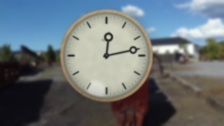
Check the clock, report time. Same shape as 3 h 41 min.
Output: 12 h 13 min
